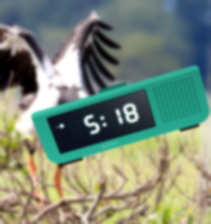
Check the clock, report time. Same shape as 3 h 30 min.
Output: 5 h 18 min
